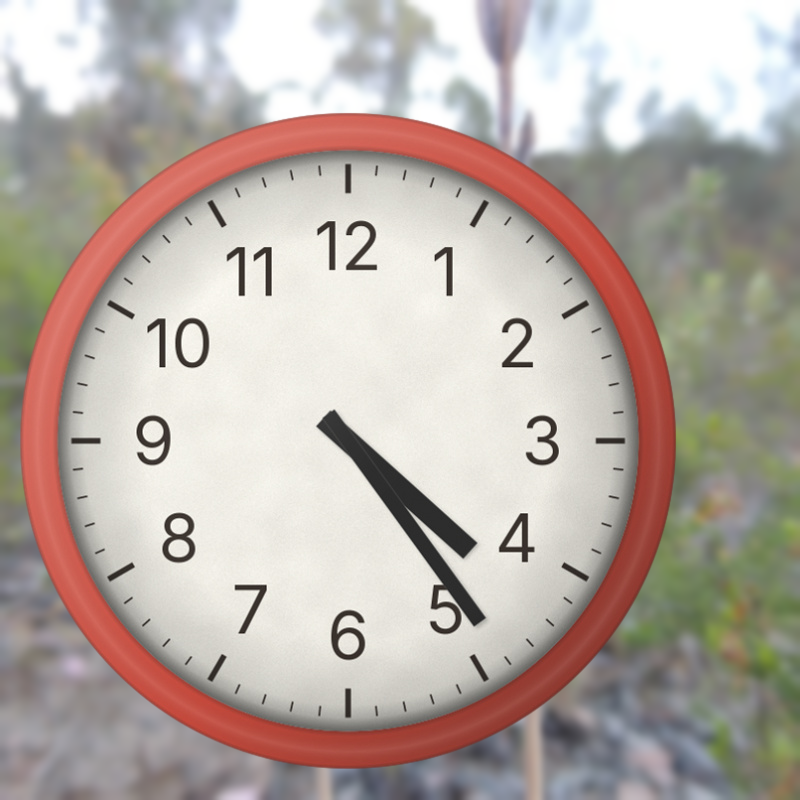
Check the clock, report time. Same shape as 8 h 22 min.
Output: 4 h 24 min
